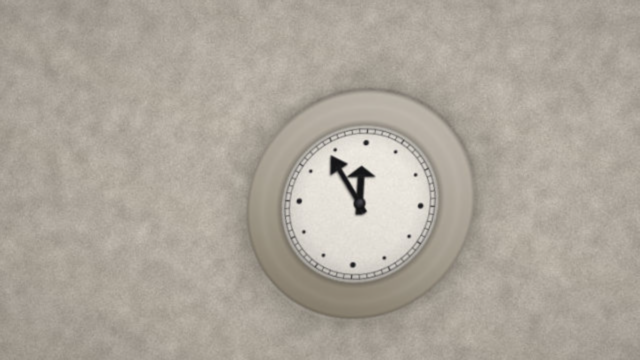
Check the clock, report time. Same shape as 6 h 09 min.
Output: 11 h 54 min
